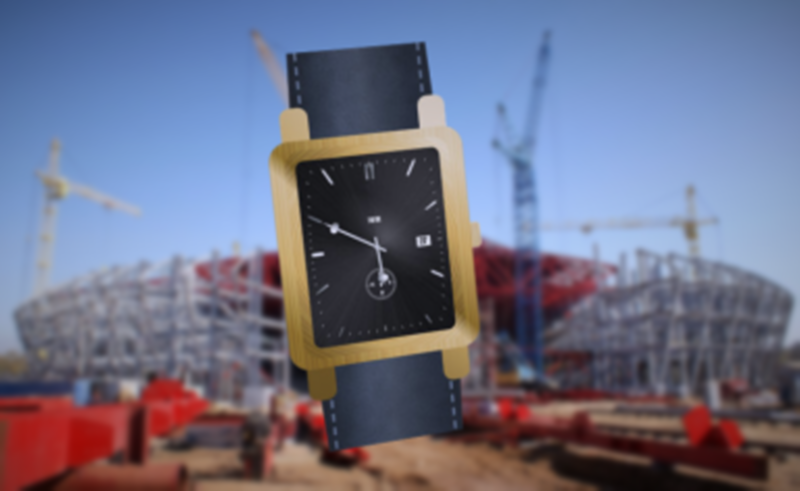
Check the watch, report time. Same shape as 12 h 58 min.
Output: 5 h 50 min
